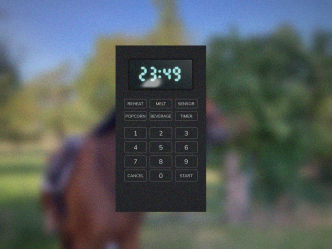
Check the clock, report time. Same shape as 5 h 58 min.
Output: 23 h 49 min
